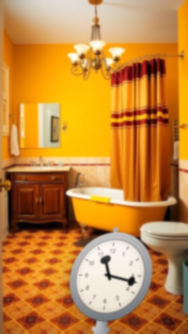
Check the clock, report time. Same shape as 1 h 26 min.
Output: 11 h 17 min
